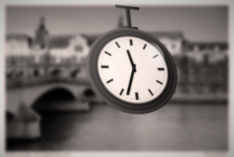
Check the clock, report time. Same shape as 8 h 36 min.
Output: 11 h 33 min
